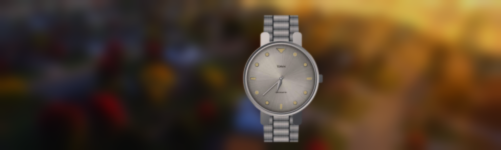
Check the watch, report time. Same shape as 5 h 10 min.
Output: 6 h 38 min
